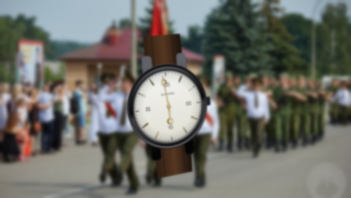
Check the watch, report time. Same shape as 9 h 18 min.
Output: 5 h 59 min
